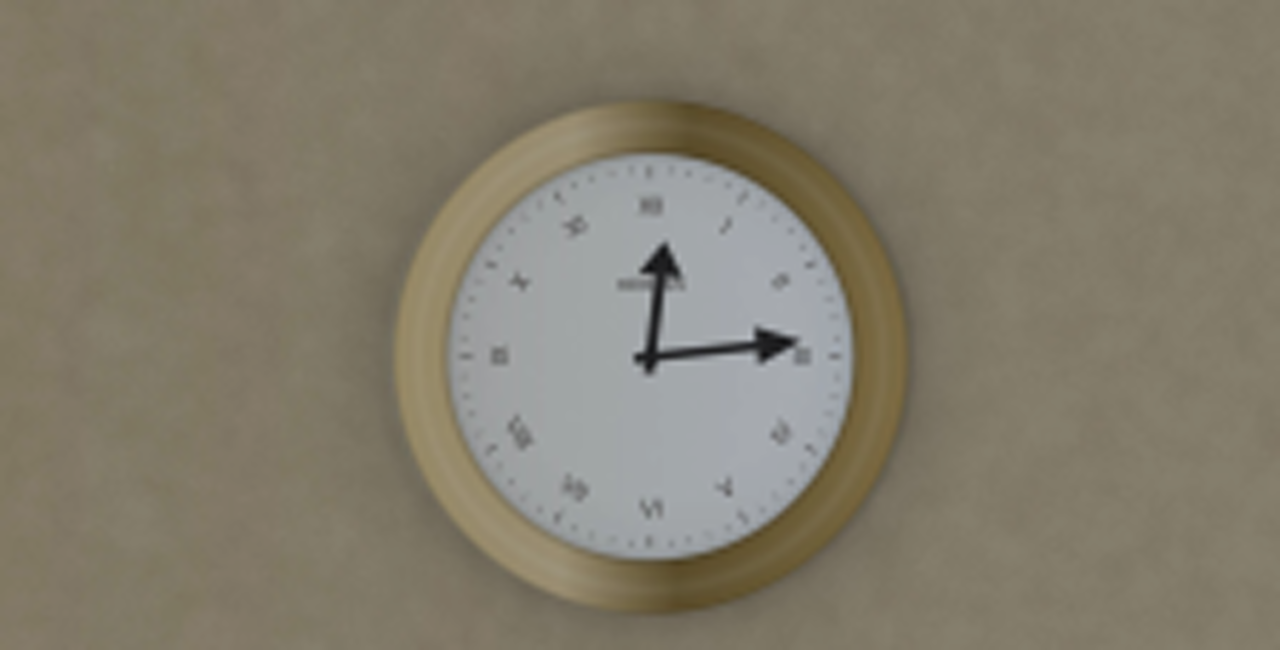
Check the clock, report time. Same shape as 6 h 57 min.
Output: 12 h 14 min
